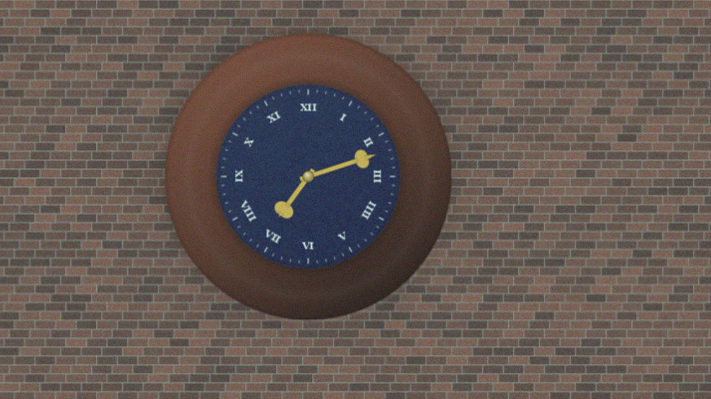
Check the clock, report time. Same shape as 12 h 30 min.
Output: 7 h 12 min
